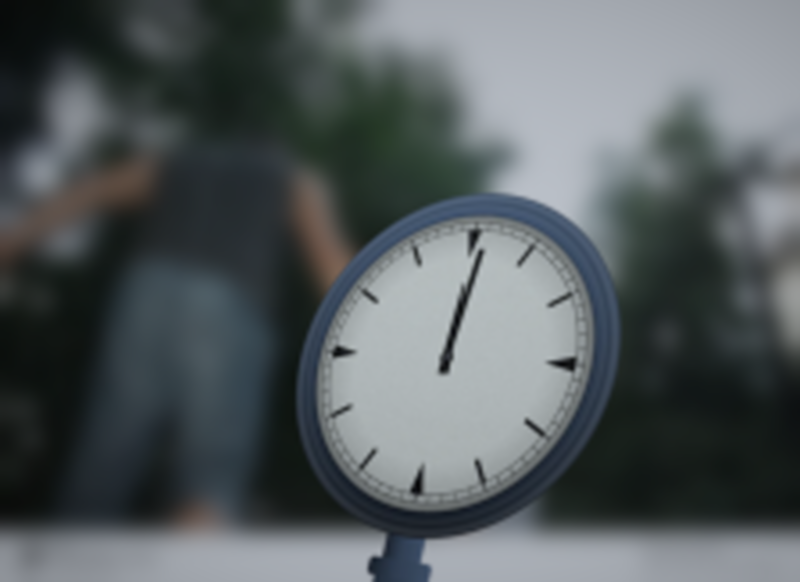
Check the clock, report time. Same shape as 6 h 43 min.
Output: 12 h 01 min
